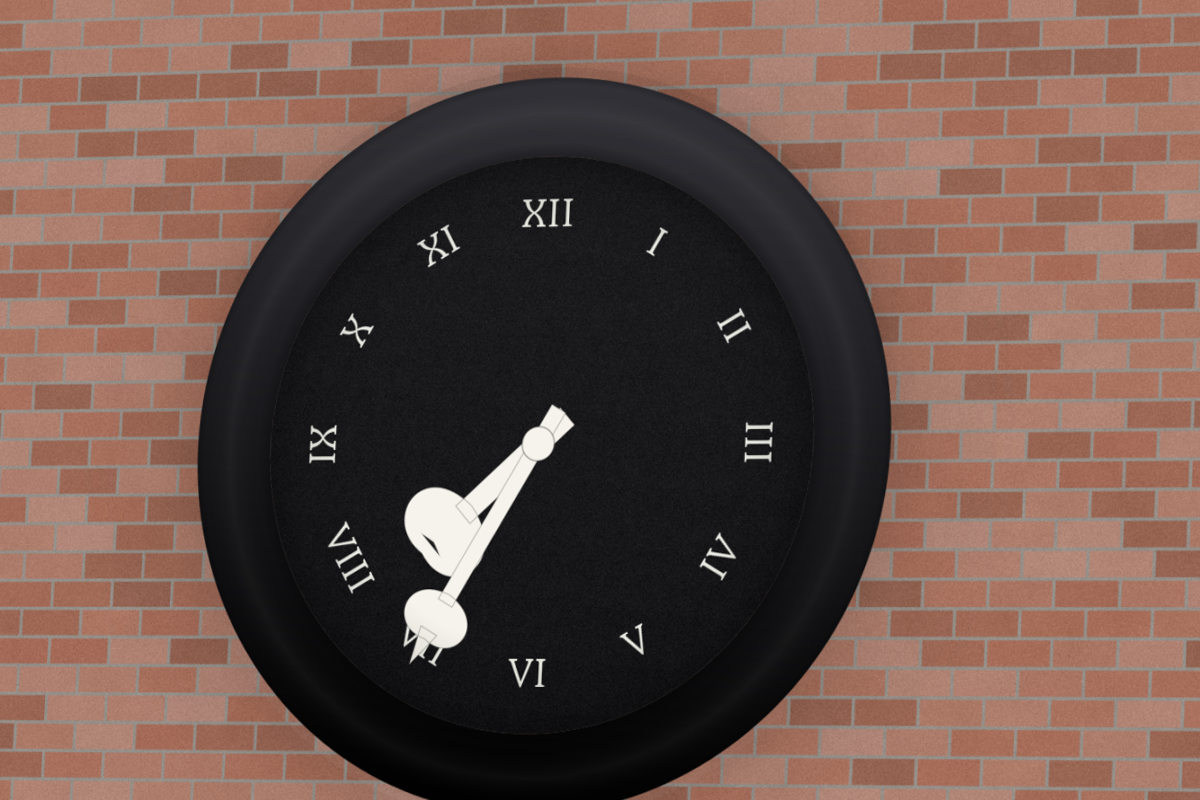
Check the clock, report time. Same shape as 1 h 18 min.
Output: 7 h 35 min
